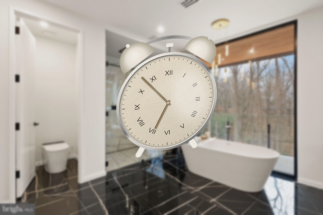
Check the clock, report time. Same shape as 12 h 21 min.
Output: 6 h 53 min
